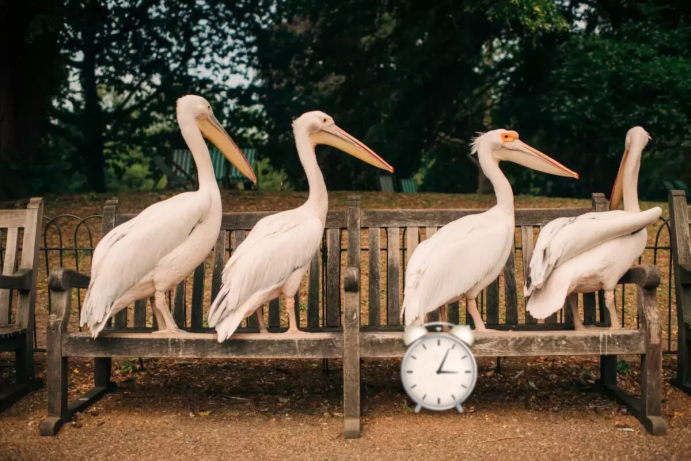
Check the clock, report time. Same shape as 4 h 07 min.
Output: 3 h 04 min
